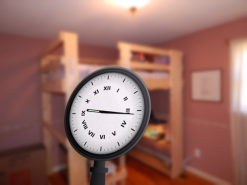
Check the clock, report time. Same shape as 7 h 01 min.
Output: 9 h 16 min
